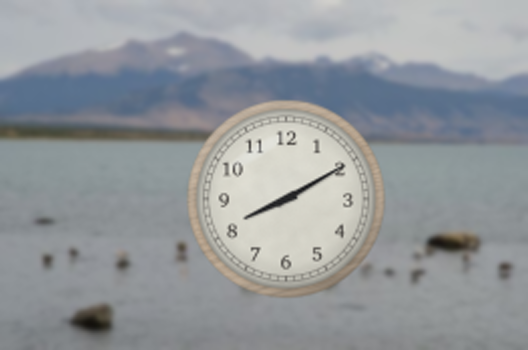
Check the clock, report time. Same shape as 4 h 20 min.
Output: 8 h 10 min
